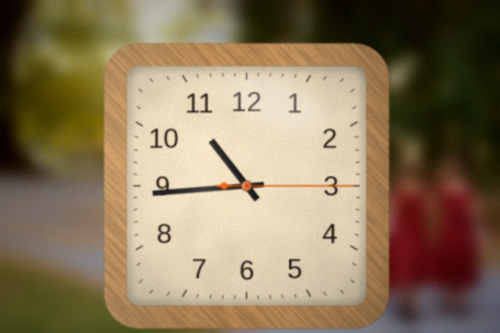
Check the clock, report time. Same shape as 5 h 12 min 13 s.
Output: 10 h 44 min 15 s
